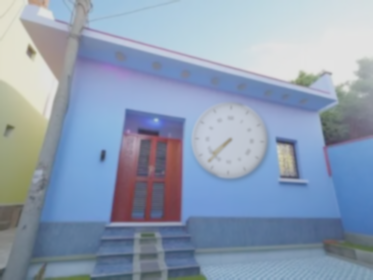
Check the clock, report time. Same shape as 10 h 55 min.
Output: 7 h 37 min
